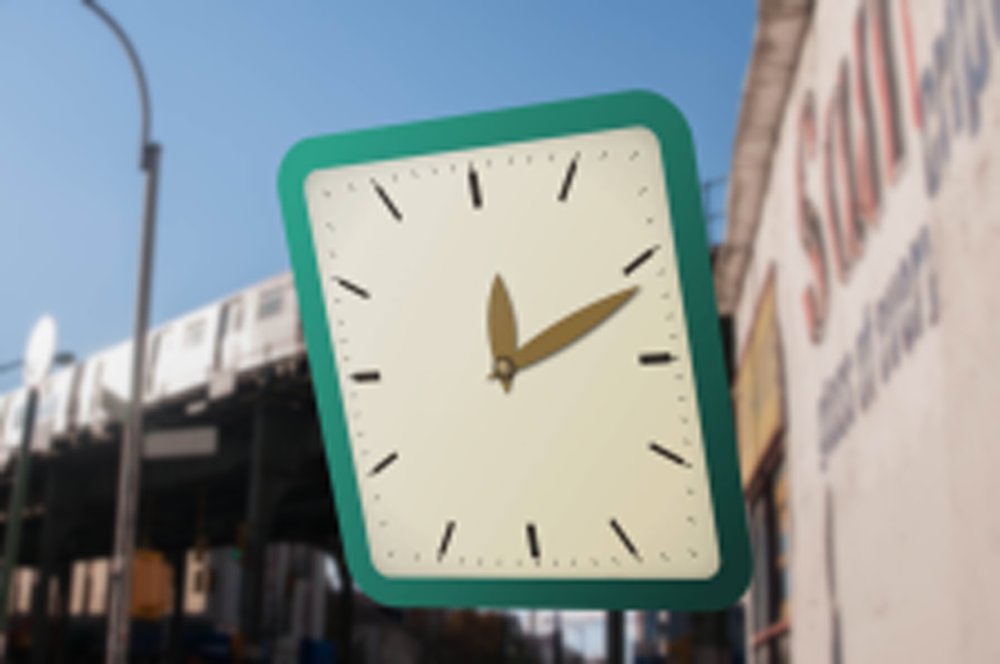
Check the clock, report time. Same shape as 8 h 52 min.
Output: 12 h 11 min
